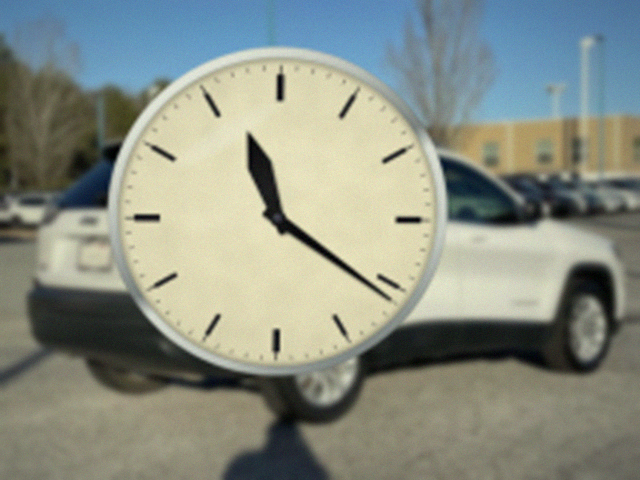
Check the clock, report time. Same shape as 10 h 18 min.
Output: 11 h 21 min
